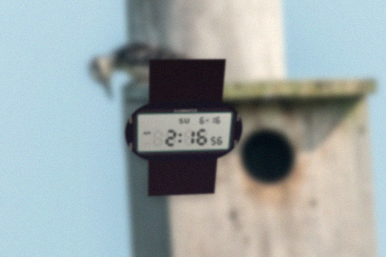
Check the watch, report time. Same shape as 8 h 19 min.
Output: 2 h 16 min
